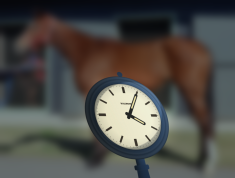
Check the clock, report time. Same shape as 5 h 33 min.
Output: 4 h 05 min
